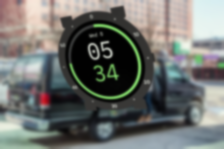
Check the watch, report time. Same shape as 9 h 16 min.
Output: 5 h 34 min
